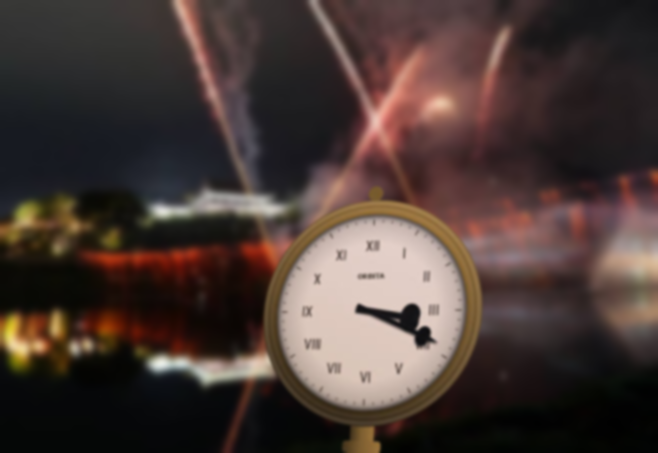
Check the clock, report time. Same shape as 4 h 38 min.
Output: 3 h 19 min
